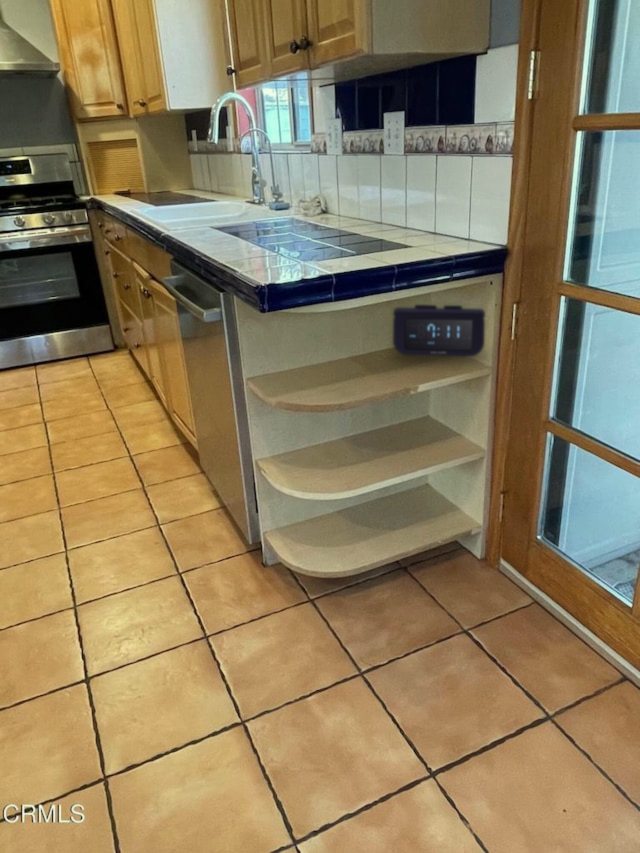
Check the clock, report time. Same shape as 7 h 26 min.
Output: 7 h 11 min
